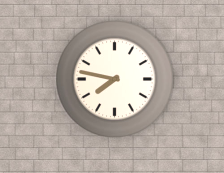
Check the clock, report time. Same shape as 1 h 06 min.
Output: 7 h 47 min
